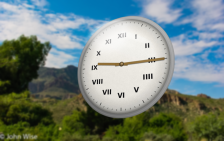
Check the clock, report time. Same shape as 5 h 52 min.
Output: 9 h 15 min
